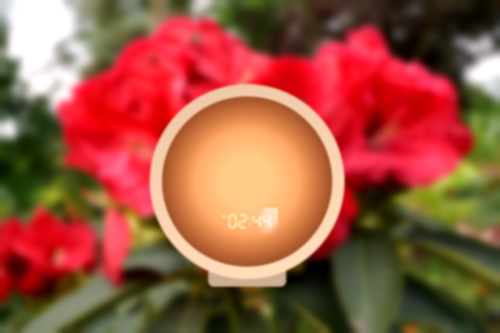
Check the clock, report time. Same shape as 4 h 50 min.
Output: 2 h 44 min
